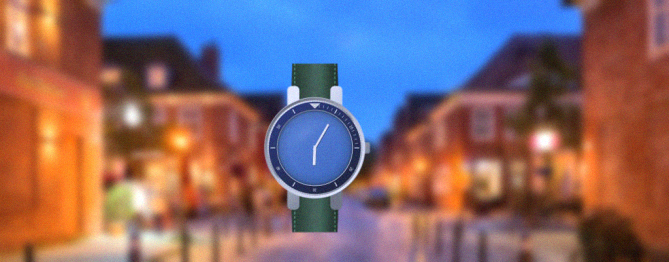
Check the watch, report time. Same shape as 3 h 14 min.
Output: 6 h 05 min
